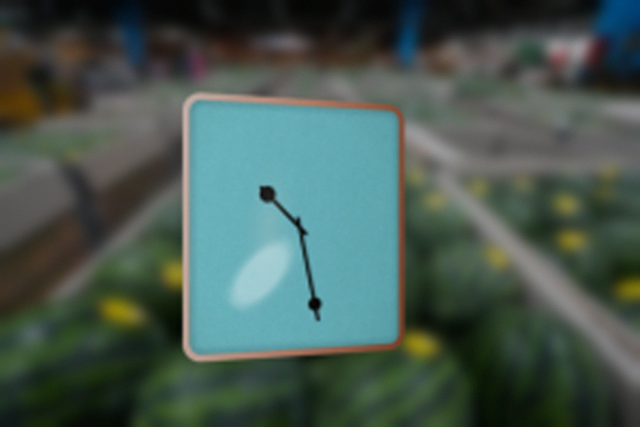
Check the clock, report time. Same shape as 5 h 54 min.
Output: 10 h 28 min
